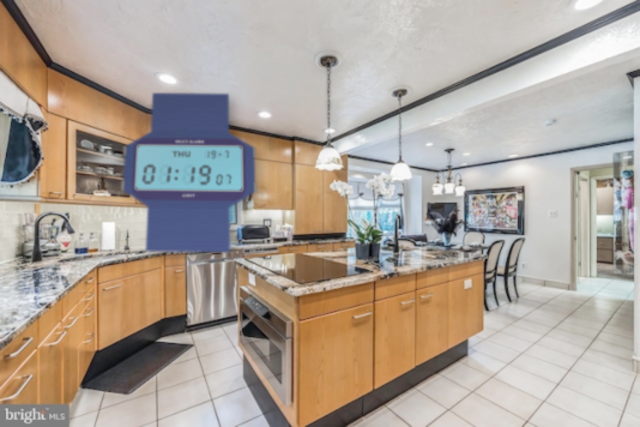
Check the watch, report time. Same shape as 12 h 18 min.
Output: 1 h 19 min
